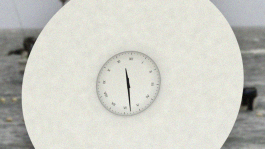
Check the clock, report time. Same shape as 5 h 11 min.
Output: 11 h 28 min
